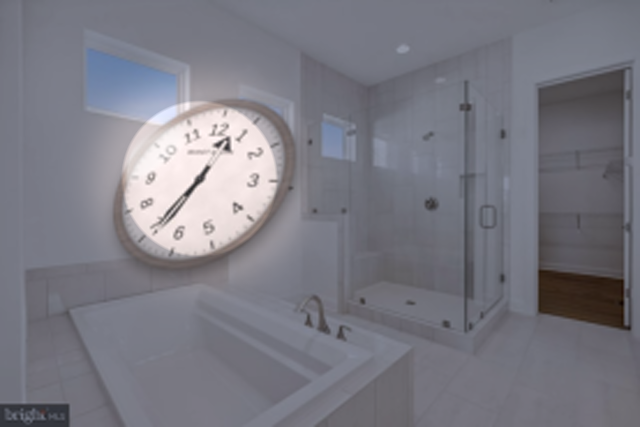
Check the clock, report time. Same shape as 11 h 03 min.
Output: 12 h 34 min
